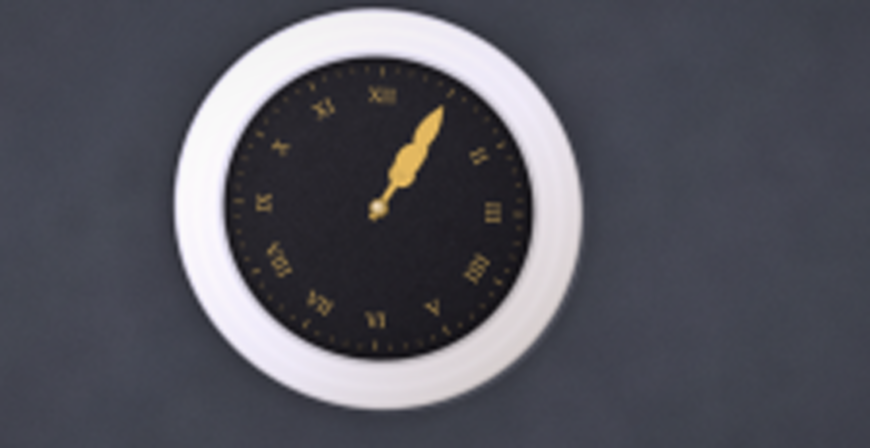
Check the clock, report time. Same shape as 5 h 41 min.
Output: 1 h 05 min
